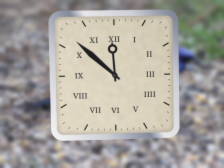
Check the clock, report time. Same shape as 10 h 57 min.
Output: 11 h 52 min
